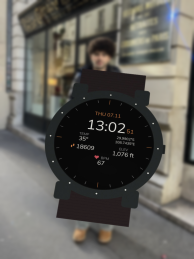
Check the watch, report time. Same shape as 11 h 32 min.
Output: 13 h 02 min
